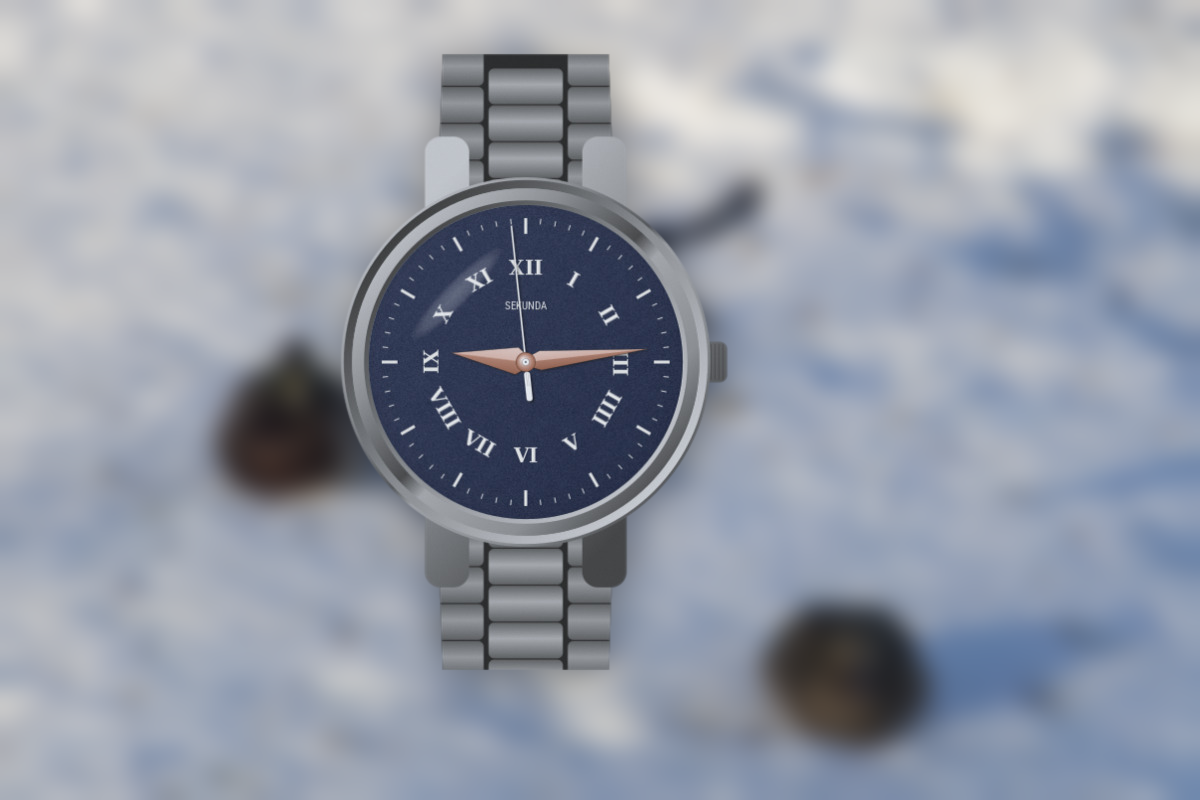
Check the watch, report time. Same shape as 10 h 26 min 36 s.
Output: 9 h 13 min 59 s
